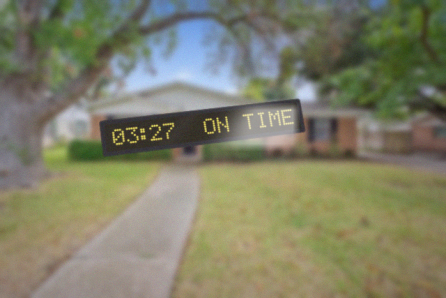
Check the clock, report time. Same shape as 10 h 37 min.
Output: 3 h 27 min
